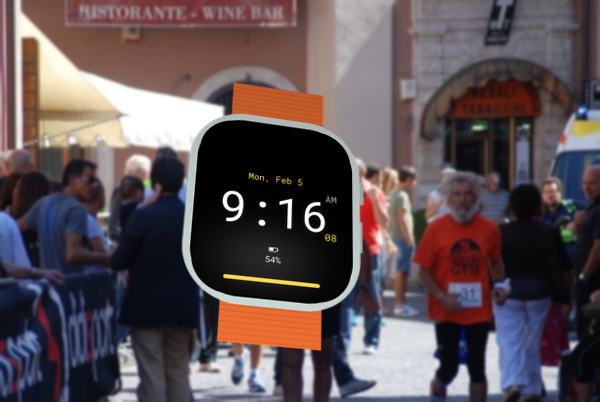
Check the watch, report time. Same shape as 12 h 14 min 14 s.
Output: 9 h 16 min 08 s
